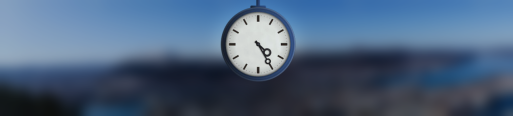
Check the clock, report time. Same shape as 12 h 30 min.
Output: 4 h 25 min
